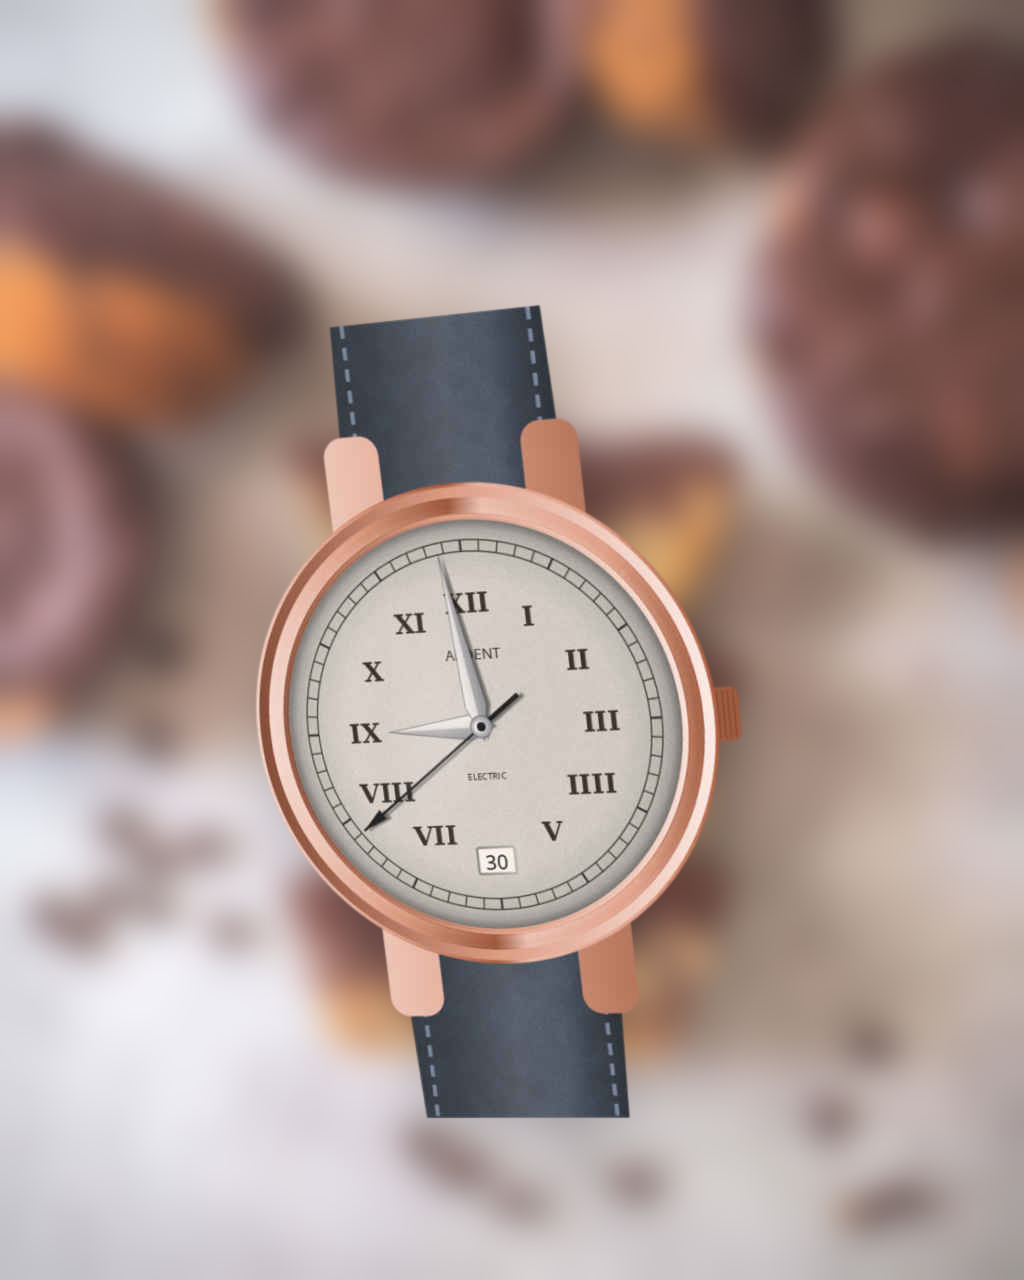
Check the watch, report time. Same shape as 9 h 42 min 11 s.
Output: 8 h 58 min 39 s
